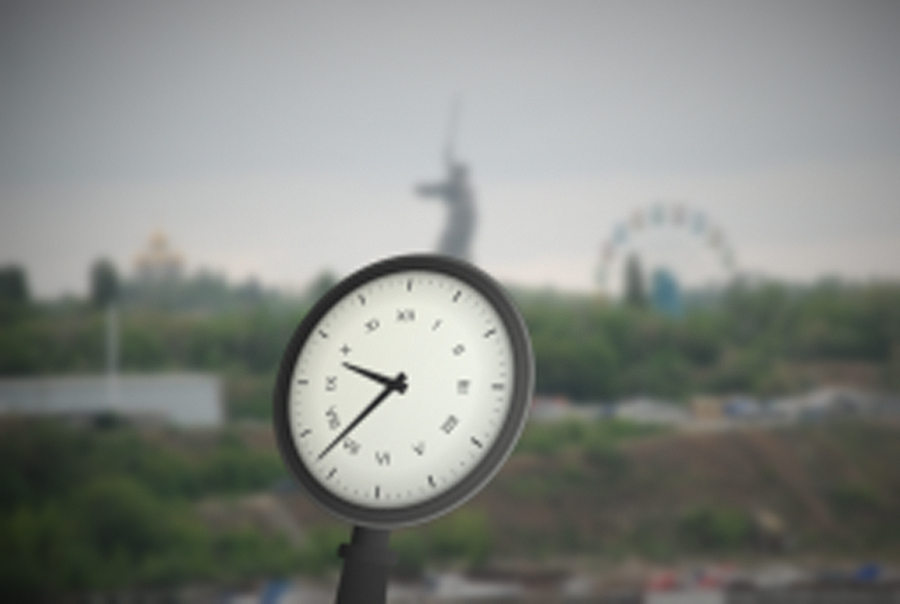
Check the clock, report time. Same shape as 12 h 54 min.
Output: 9 h 37 min
